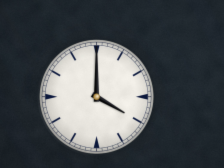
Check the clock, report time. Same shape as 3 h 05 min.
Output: 4 h 00 min
